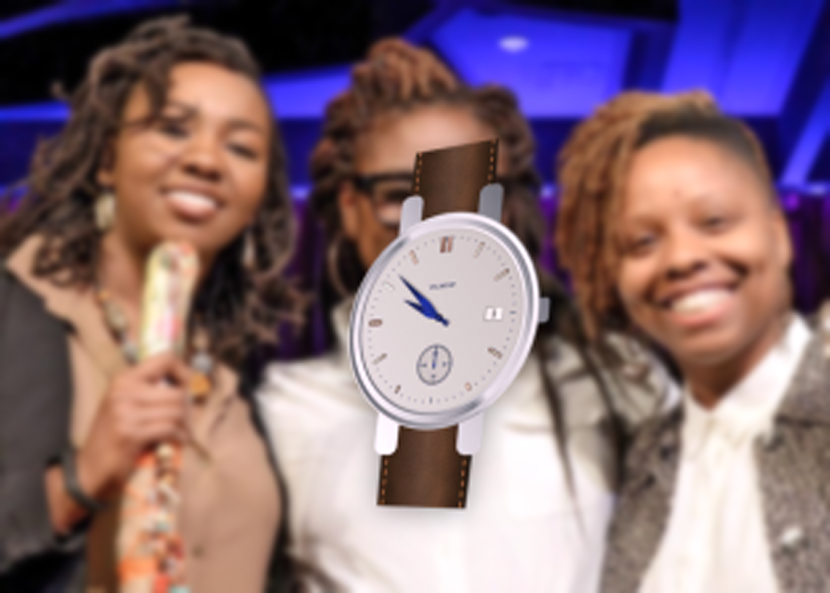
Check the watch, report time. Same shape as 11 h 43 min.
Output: 9 h 52 min
